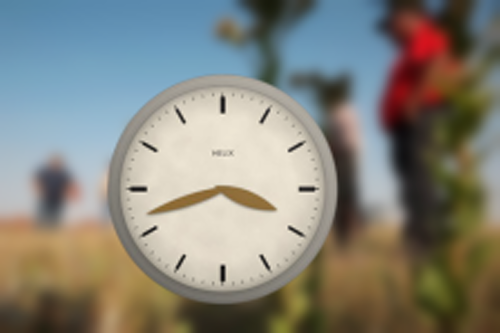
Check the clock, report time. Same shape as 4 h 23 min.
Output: 3 h 42 min
